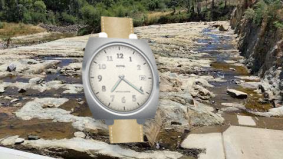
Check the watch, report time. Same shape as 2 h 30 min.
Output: 7 h 21 min
